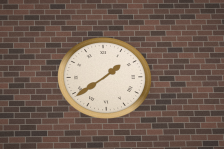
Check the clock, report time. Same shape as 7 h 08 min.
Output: 1 h 39 min
